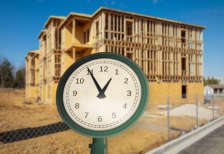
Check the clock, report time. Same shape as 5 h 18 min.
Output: 12 h 55 min
